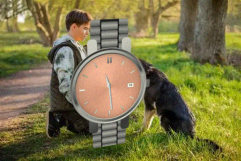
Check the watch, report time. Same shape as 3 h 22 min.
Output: 11 h 29 min
